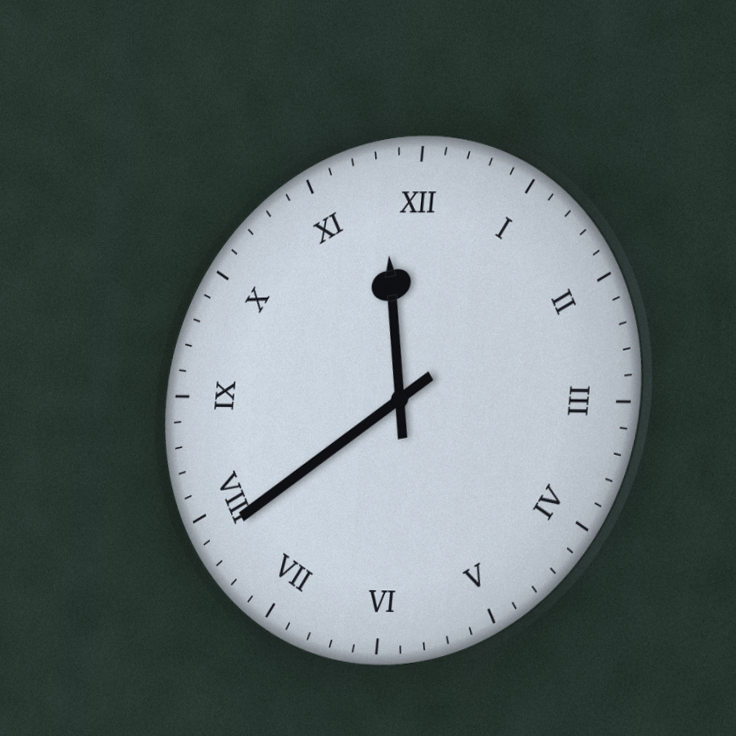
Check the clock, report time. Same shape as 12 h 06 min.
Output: 11 h 39 min
